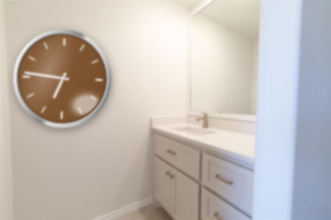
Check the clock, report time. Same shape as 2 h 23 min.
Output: 6 h 46 min
